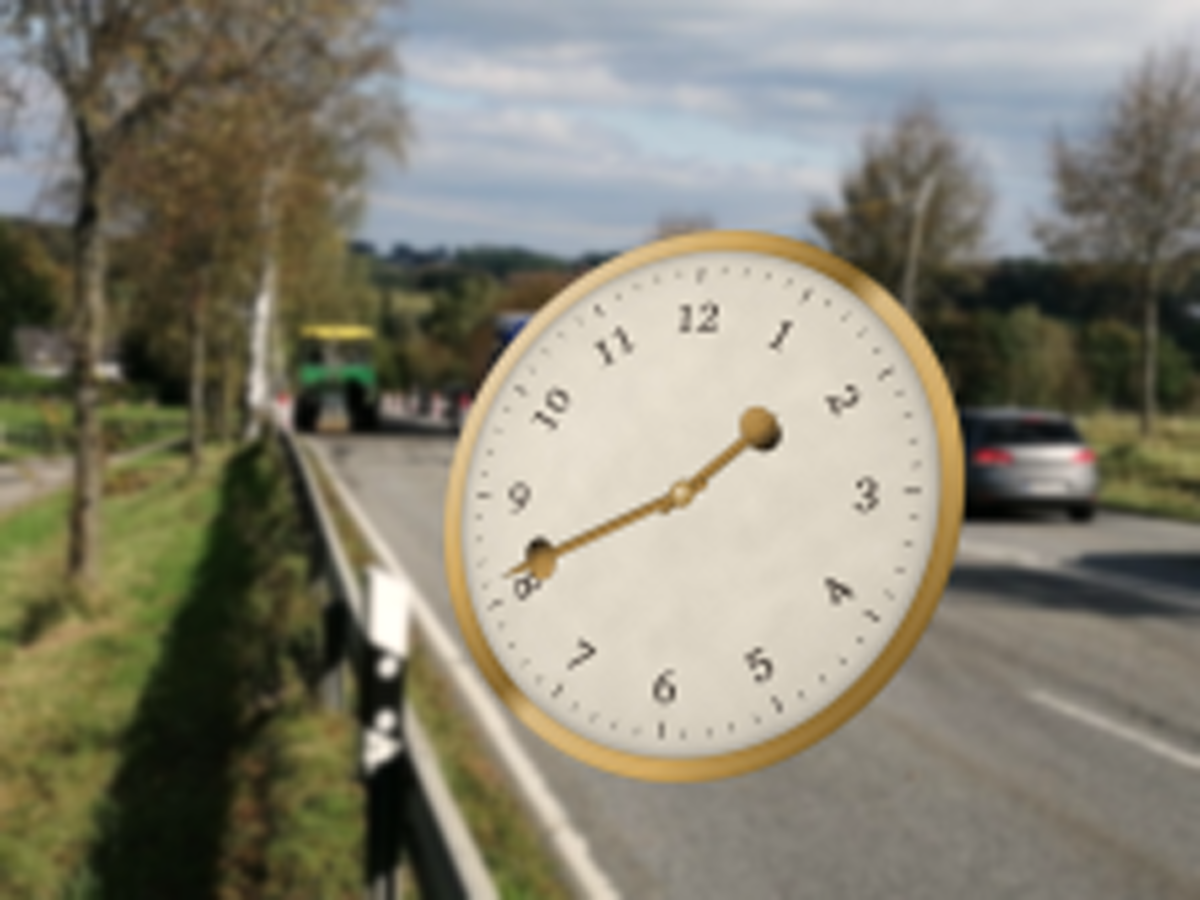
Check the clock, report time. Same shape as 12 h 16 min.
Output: 1 h 41 min
